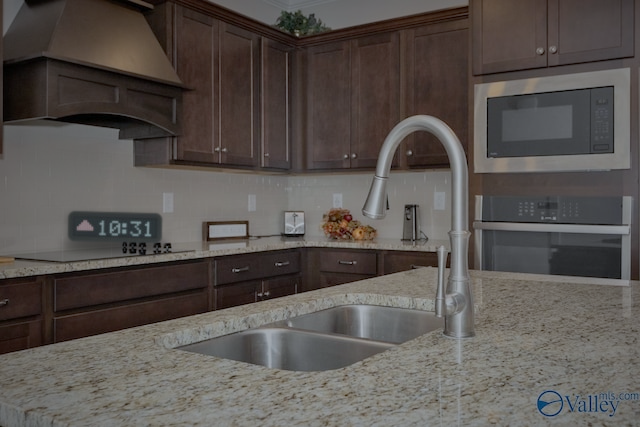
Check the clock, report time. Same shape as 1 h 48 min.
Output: 10 h 31 min
